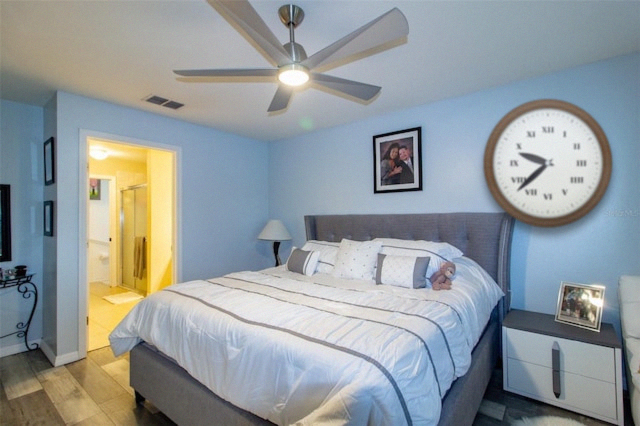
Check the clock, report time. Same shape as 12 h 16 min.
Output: 9 h 38 min
